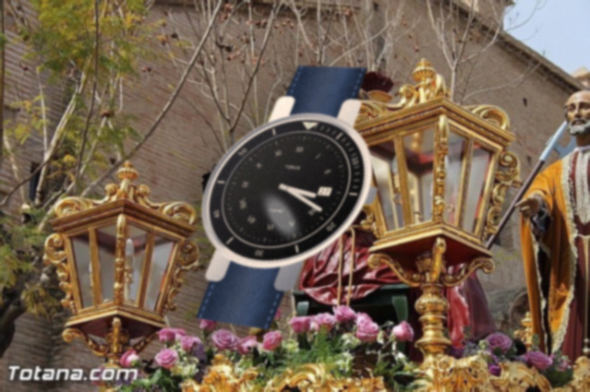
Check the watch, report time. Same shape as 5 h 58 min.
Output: 3 h 19 min
